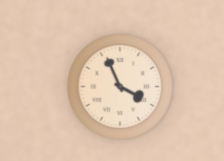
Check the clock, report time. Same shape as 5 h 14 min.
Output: 3 h 56 min
